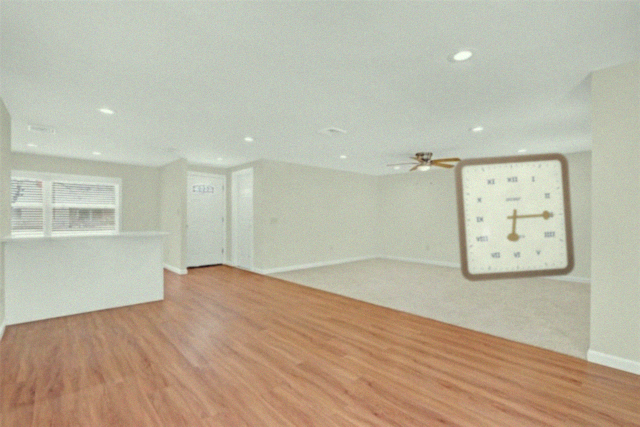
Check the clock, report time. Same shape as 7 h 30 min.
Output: 6 h 15 min
